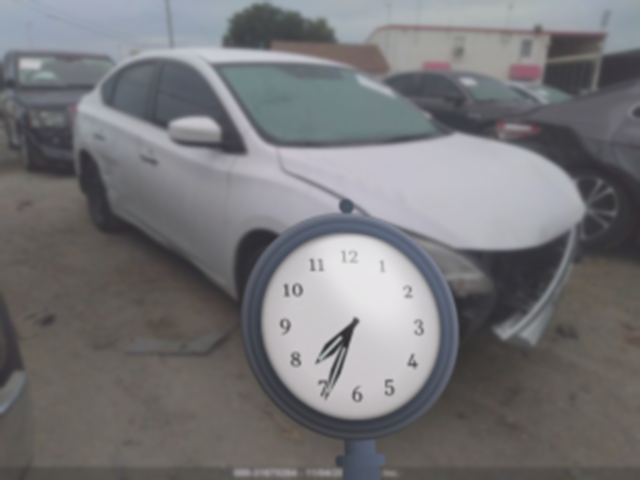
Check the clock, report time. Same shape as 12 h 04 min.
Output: 7 h 34 min
